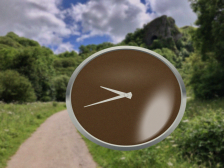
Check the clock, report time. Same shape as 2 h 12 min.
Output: 9 h 42 min
